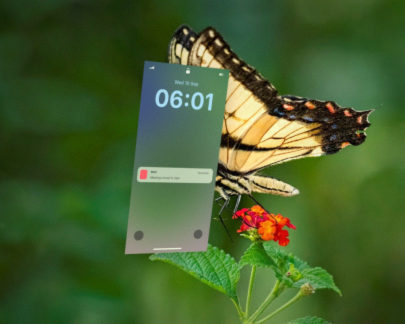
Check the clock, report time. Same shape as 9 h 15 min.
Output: 6 h 01 min
